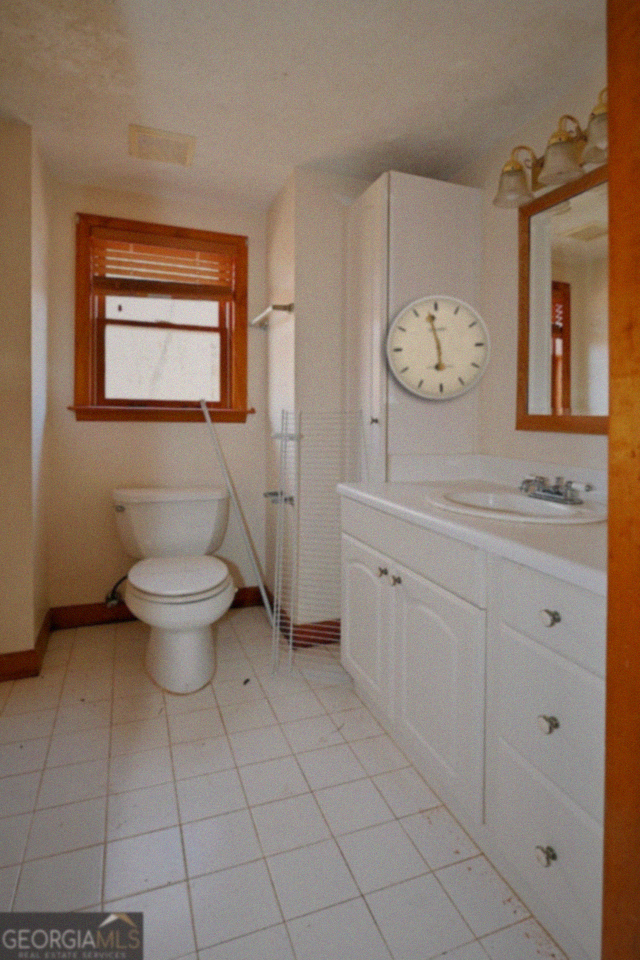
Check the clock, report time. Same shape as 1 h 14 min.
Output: 5 h 58 min
